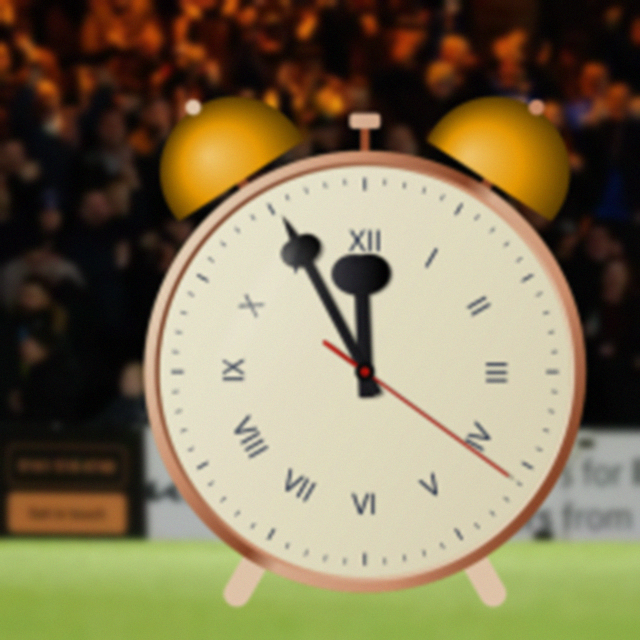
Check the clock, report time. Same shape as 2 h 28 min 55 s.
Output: 11 h 55 min 21 s
